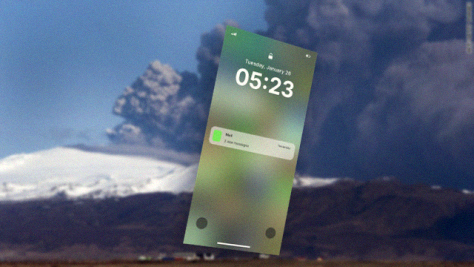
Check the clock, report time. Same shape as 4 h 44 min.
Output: 5 h 23 min
